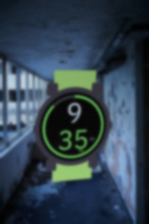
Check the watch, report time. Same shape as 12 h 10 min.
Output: 9 h 35 min
